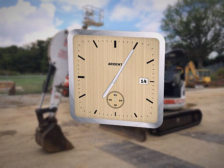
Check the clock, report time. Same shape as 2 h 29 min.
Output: 7 h 05 min
